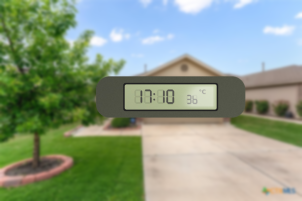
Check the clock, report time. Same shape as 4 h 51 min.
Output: 17 h 10 min
